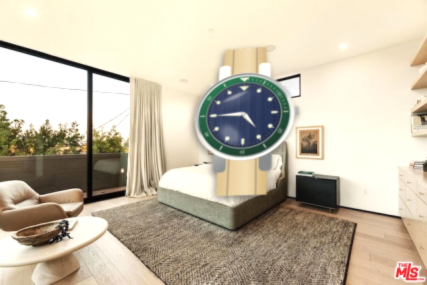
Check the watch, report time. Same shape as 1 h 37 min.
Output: 4 h 45 min
